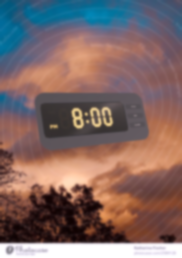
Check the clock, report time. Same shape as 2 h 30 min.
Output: 8 h 00 min
